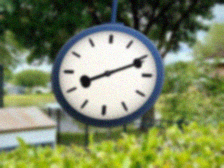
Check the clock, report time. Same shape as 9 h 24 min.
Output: 8 h 11 min
